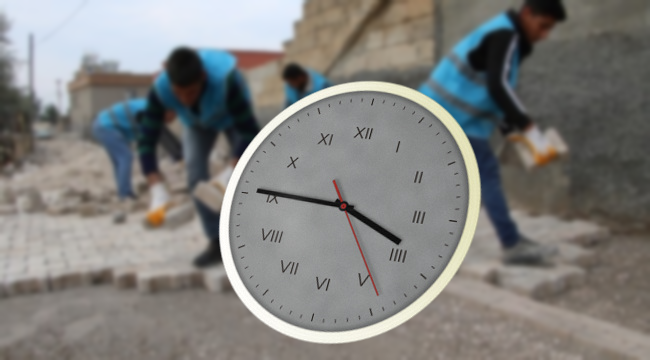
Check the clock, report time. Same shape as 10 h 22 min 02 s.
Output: 3 h 45 min 24 s
